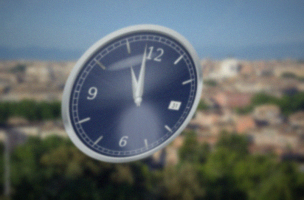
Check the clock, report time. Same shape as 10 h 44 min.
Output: 10 h 58 min
